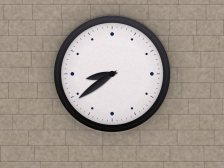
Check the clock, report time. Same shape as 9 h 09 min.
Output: 8 h 39 min
